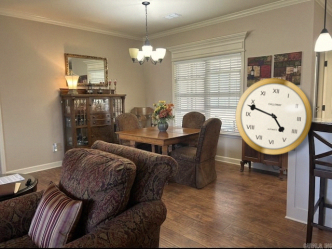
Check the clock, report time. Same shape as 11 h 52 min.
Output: 4 h 48 min
